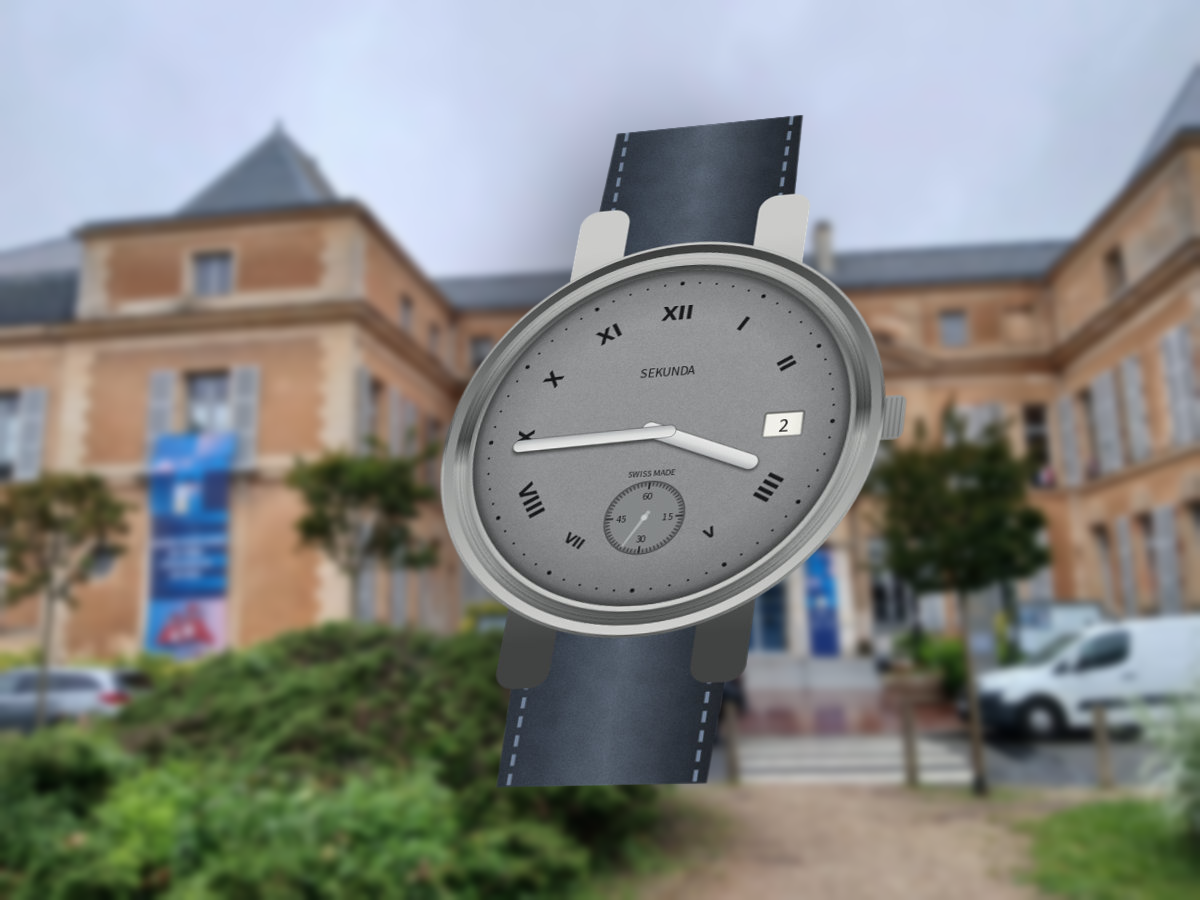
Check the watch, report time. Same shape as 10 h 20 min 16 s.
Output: 3 h 44 min 35 s
